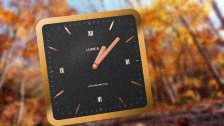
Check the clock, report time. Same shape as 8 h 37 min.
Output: 1 h 08 min
